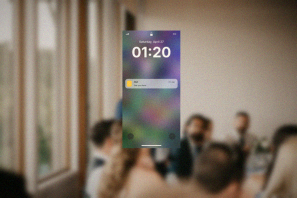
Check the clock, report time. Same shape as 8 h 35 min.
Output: 1 h 20 min
